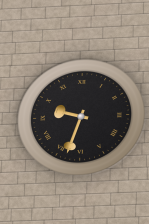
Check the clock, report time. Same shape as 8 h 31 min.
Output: 9 h 33 min
